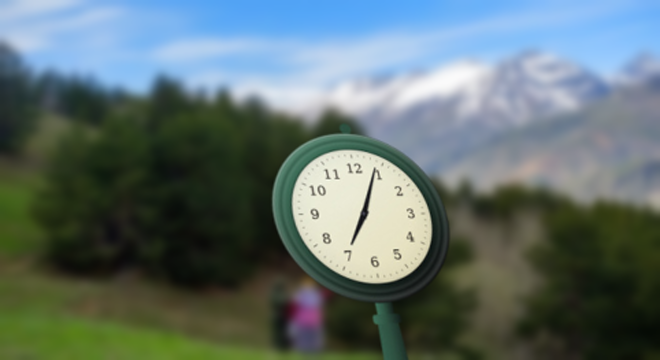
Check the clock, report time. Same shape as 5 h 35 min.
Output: 7 h 04 min
